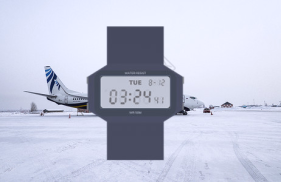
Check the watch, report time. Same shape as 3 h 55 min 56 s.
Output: 3 h 24 min 41 s
